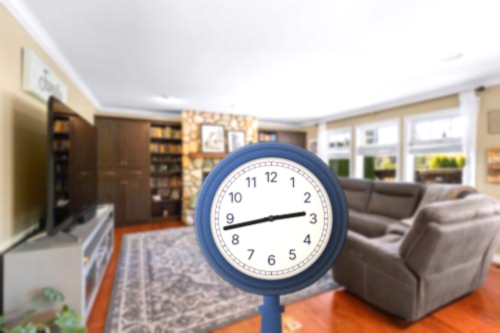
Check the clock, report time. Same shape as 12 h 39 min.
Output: 2 h 43 min
